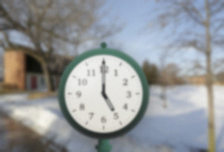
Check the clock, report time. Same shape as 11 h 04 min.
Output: 5 h 00 min
